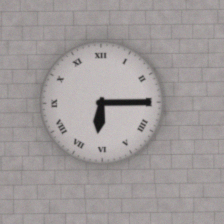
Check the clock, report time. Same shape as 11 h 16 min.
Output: 6 h 15 min
